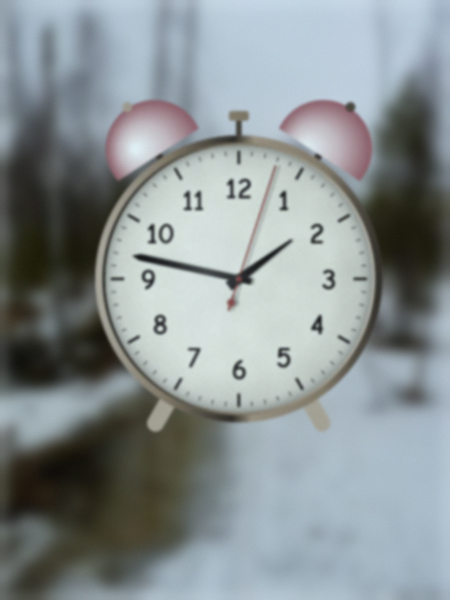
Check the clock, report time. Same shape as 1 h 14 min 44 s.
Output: 1 h 47 min 03 s
